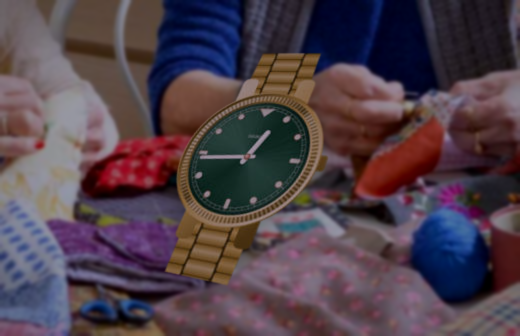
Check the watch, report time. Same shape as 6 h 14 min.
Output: 12 h 44 min
